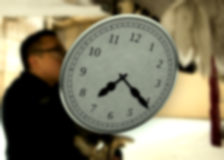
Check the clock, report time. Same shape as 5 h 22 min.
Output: 7 h 21 min
